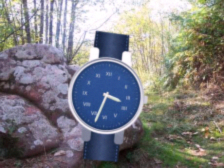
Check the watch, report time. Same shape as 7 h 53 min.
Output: 3 h 33 min
